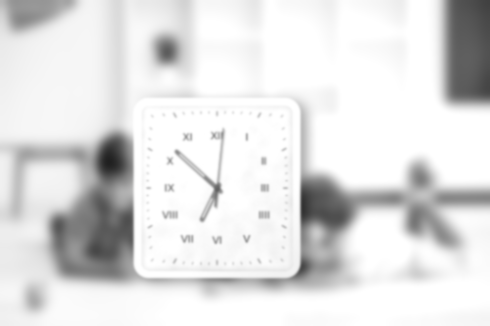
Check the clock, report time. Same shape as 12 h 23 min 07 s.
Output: 6 h 52 min 01 s
